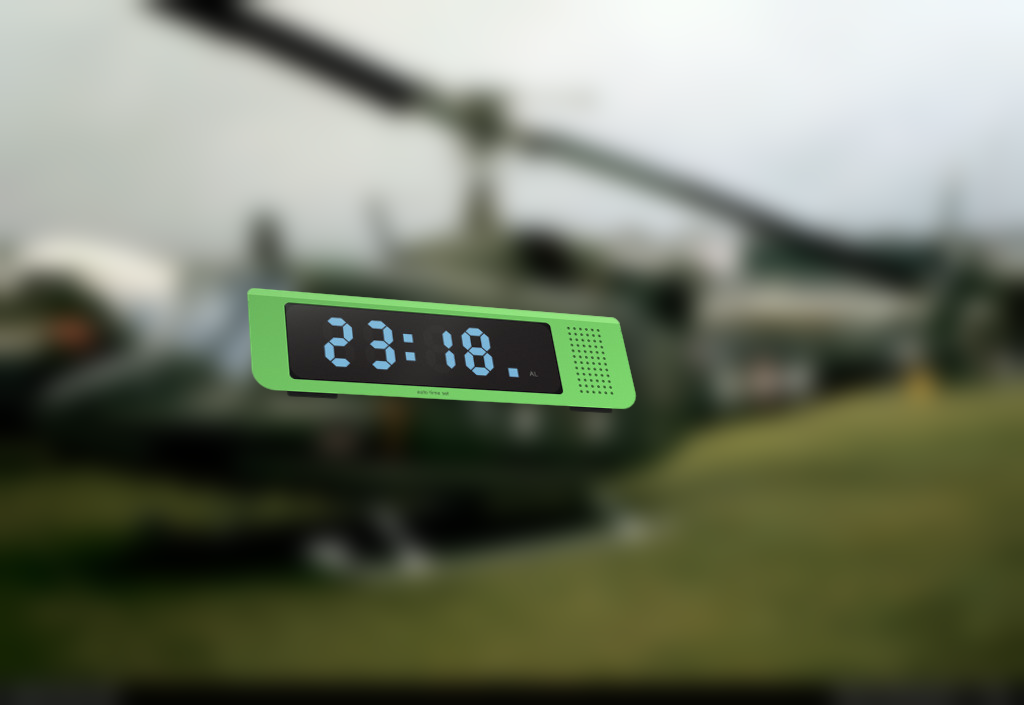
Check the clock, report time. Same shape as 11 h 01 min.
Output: 23 h 18 min
